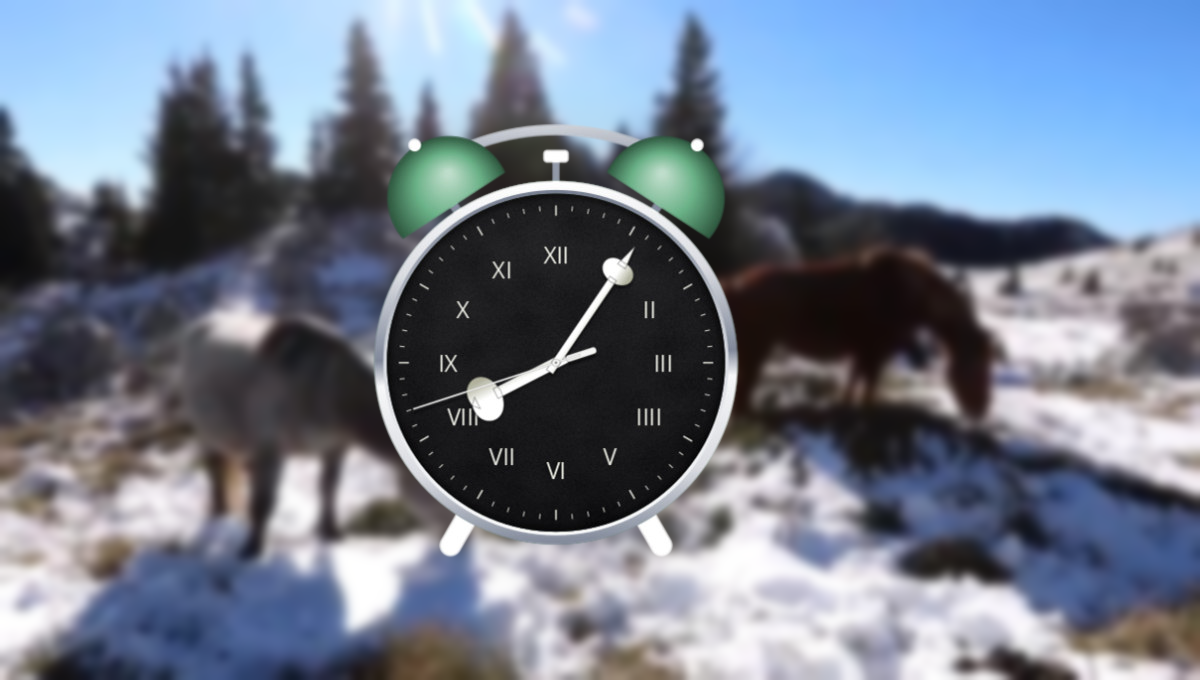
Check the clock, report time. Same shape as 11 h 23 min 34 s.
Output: 8 h 05 min 42 s
